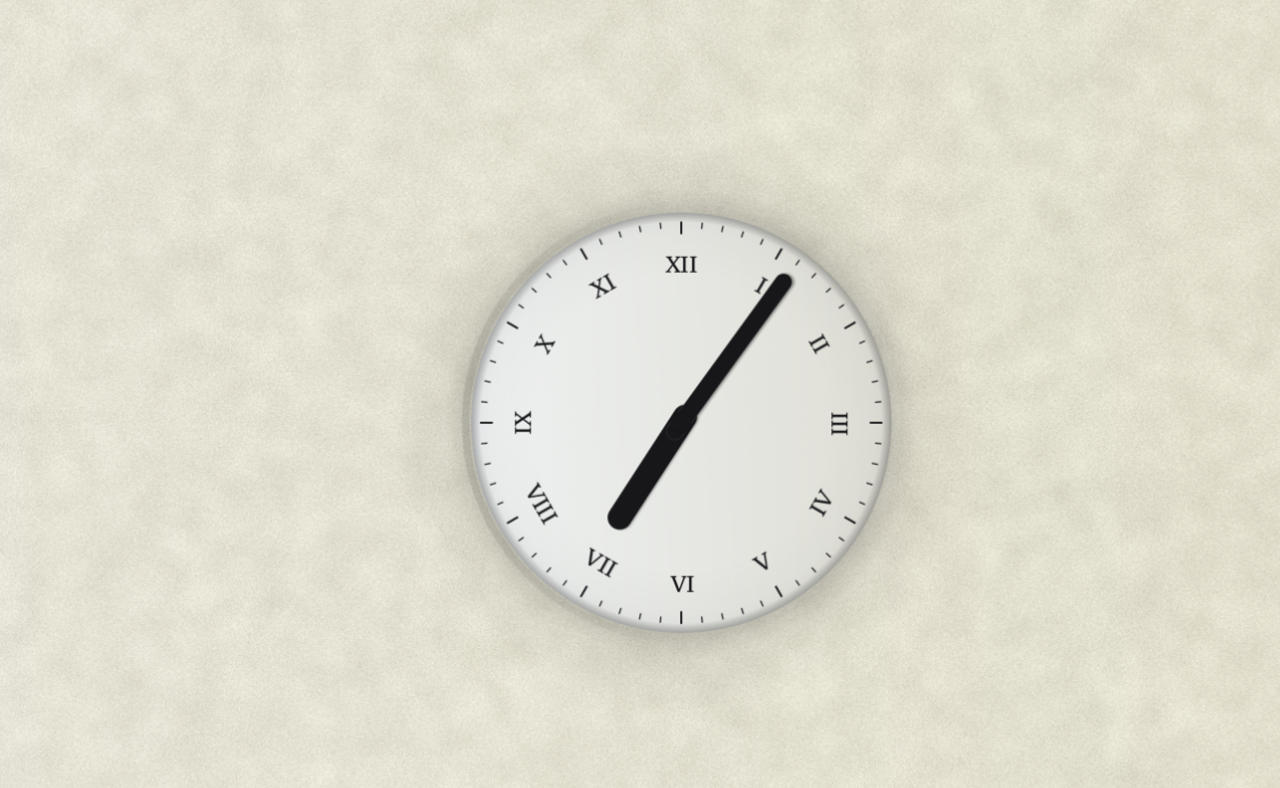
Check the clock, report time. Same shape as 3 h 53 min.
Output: 7 h 06 min
